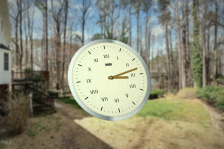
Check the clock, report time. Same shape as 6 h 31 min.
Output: 3 h 13 min
